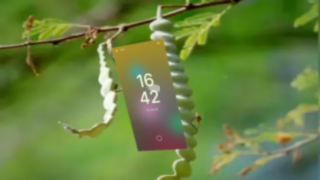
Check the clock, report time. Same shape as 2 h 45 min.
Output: 16 h 42 min
